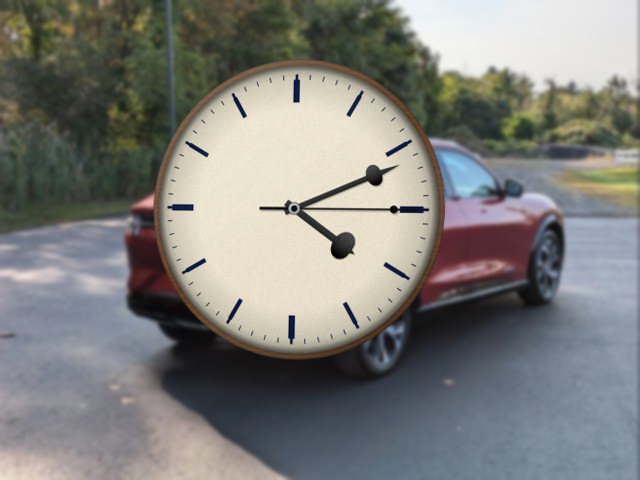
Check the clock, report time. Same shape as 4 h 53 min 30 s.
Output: 4 h 11 min 15 s
